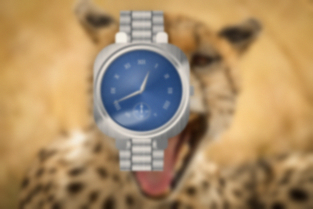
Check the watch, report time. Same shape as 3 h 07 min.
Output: 12 h 41 min
